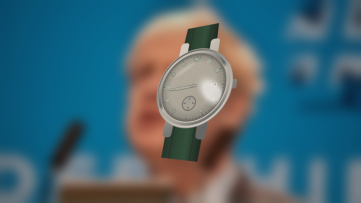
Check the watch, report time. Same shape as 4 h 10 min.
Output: 8 h 44 min
